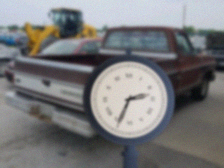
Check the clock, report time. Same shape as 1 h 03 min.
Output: 2 h 34 min
